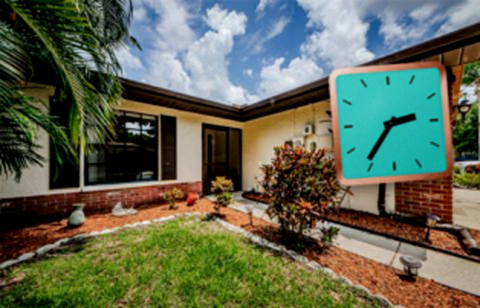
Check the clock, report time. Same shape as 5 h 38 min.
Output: 2 h 36 min
